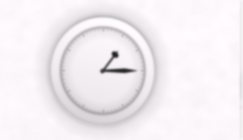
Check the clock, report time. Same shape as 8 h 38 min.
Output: 1 h 15 min
